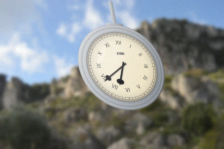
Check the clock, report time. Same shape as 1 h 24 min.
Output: 6 h 39 min
